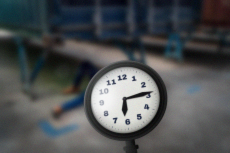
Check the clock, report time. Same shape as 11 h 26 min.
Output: 6 h 14 min
